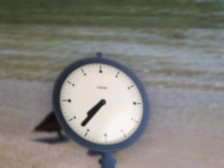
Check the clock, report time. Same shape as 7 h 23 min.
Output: 7 h 37 min
